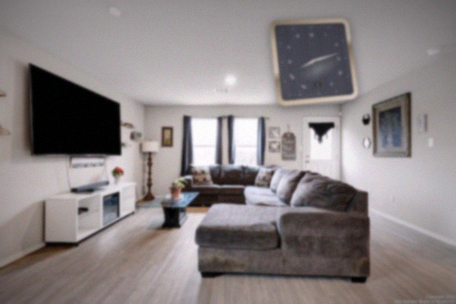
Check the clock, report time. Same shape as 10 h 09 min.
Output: 8 h 13 min
